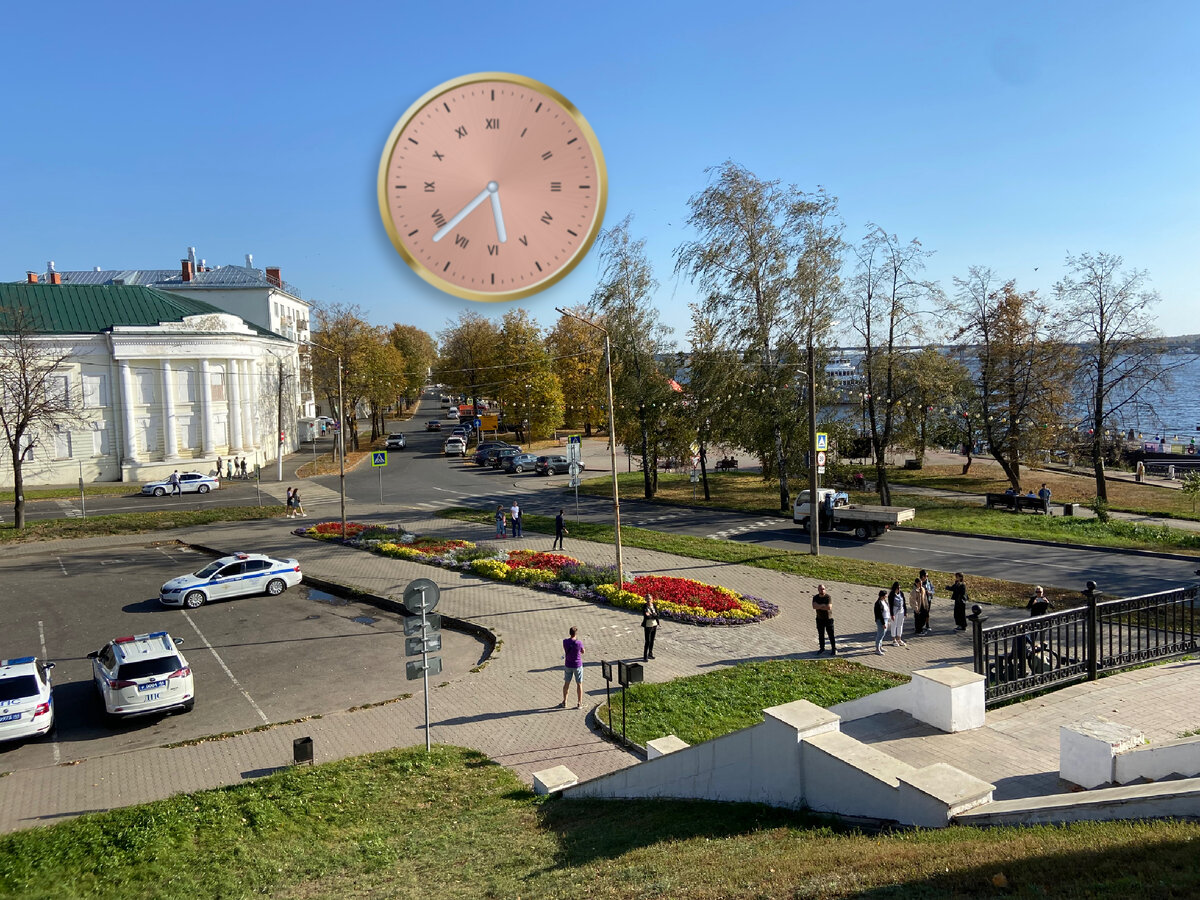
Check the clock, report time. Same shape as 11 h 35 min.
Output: 5 h 38 min
